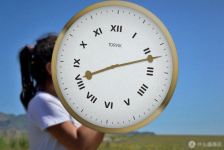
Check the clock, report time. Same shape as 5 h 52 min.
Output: 8 h 12 min
